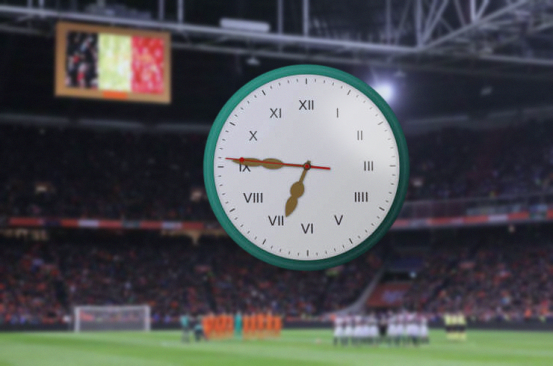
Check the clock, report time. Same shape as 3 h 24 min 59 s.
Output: 6 h 45 min 46 s
